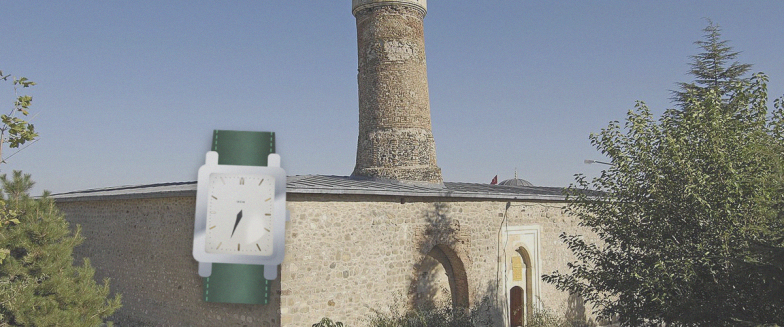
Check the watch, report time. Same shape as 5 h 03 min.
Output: 6 h 33 min
